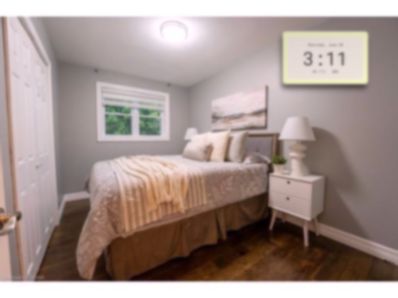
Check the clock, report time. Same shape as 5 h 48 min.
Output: 3 h 11 min
